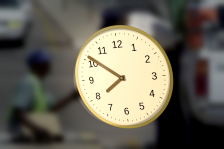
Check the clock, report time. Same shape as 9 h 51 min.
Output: 7 h 51 min
